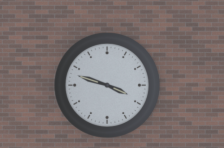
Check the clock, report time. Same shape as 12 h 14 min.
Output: 3 h 48 min
